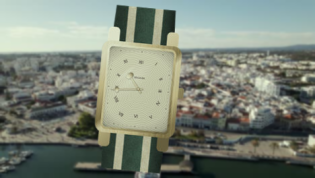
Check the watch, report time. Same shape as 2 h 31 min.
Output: 10 h 44 min
